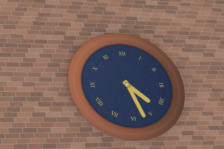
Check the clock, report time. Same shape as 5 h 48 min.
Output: 4 h 27 min
